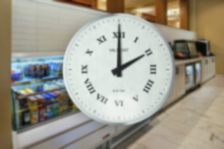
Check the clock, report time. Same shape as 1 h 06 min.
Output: 2 h 00 min
